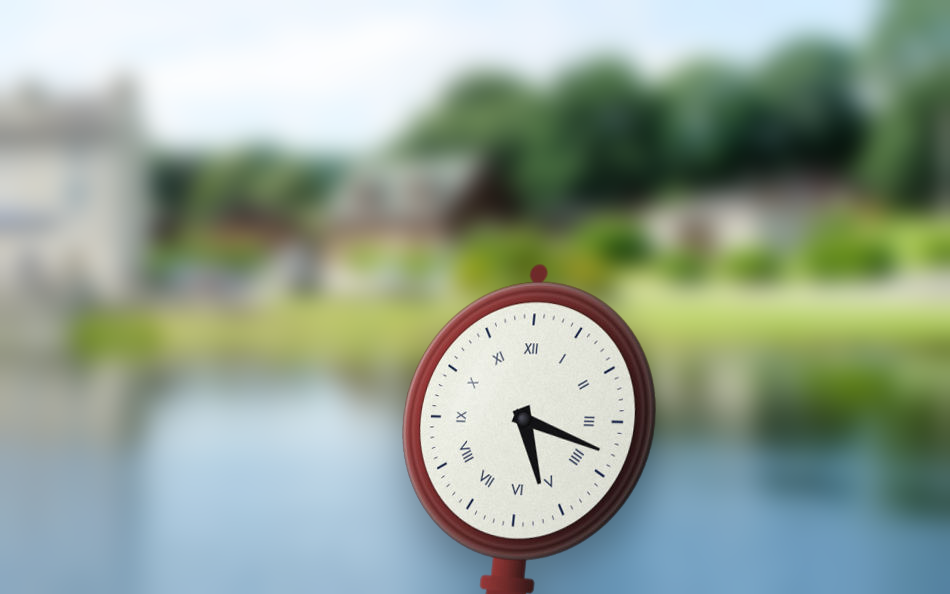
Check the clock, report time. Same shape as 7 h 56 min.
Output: 5 h 18 min
